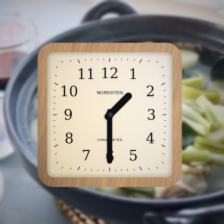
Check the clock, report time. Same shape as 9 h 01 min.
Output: 1 h 30 min
